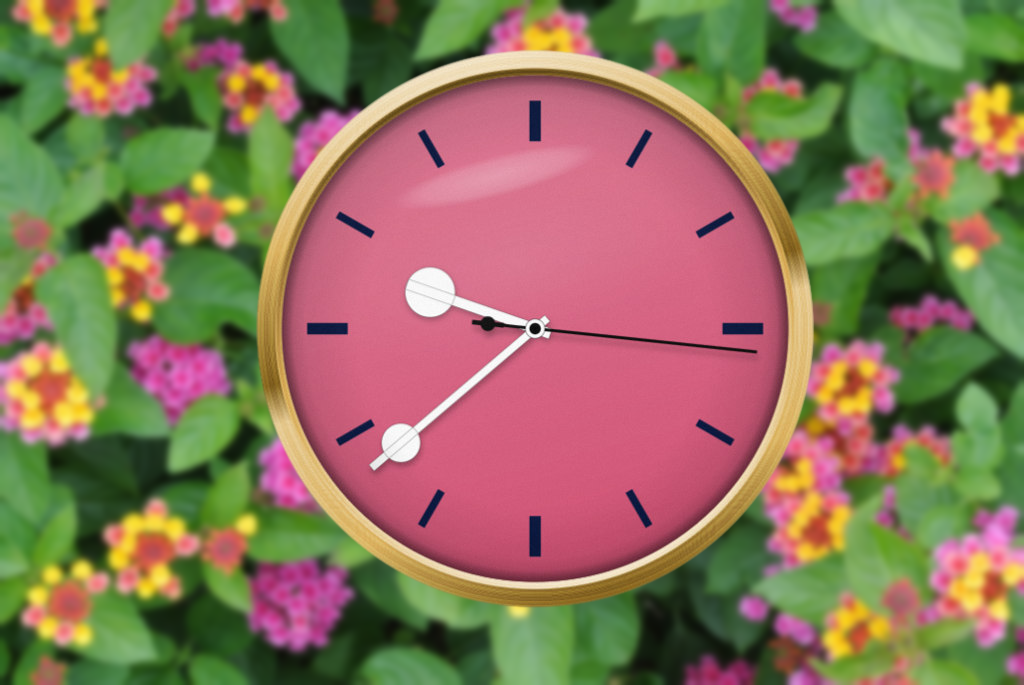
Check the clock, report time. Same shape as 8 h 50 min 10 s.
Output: 9 h 38 min 16 s
